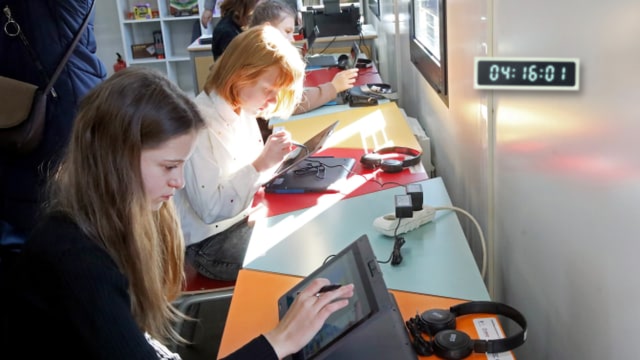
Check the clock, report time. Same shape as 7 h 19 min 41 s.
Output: 4 h 16 min 01 s
